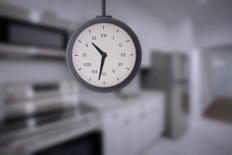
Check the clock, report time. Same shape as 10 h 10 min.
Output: 10 h 32 min
